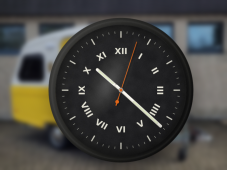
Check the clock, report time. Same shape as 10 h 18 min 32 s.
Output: 10 h 22 min 03 s
